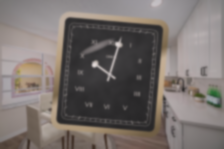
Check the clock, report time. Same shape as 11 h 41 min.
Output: 10 h 02 min
